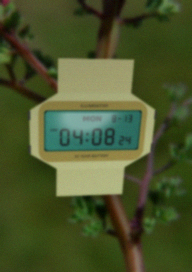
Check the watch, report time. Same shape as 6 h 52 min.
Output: 4 h 08 min
